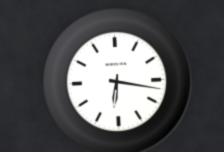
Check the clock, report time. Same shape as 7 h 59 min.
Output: 6 h 17 min
